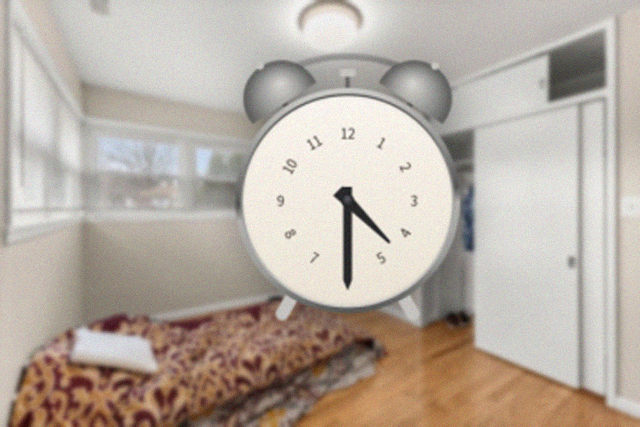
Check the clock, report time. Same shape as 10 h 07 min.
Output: 4 h 30 min
